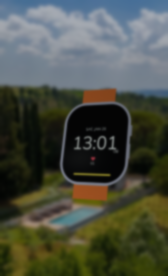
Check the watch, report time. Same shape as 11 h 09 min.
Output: 13 h 01 min
